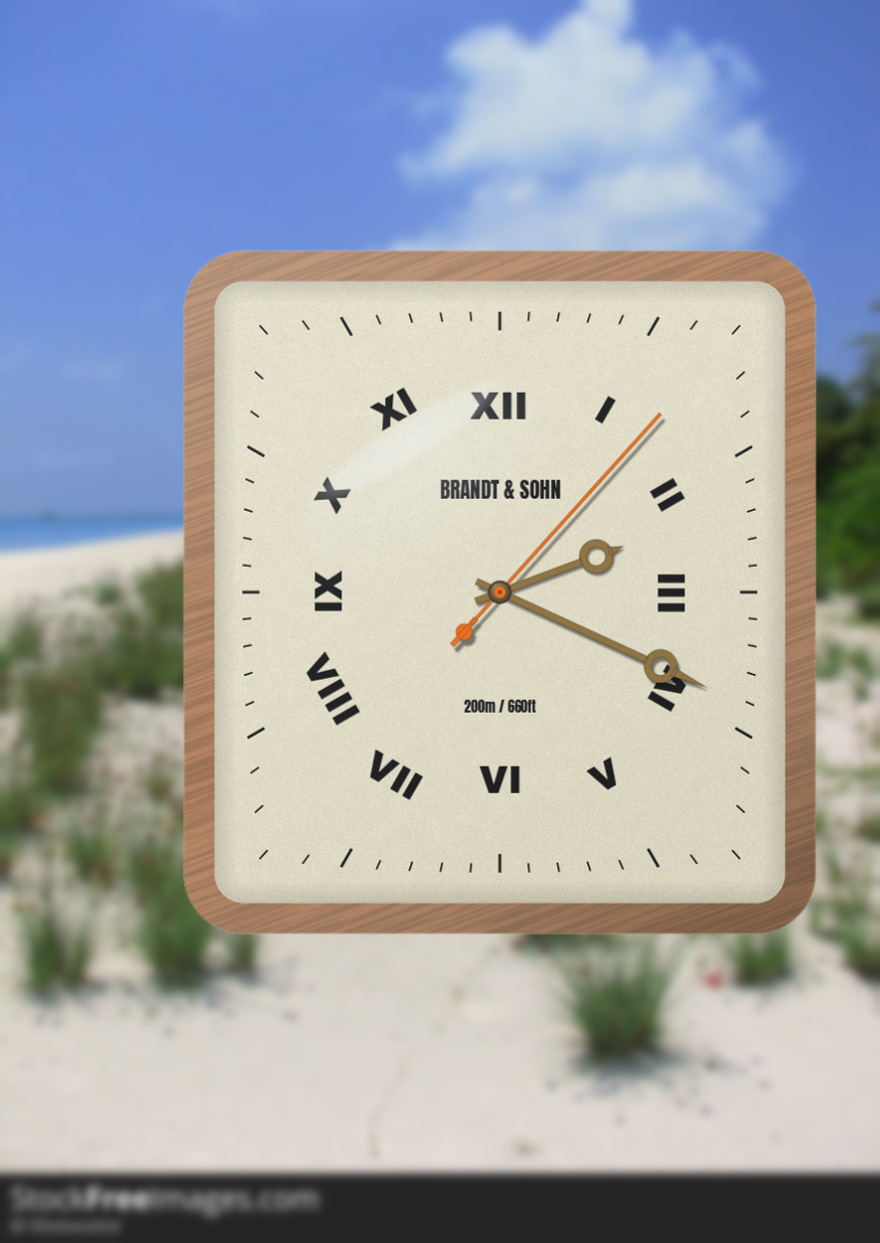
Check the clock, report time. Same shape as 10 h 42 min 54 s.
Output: 2 h 19 min 07 s
